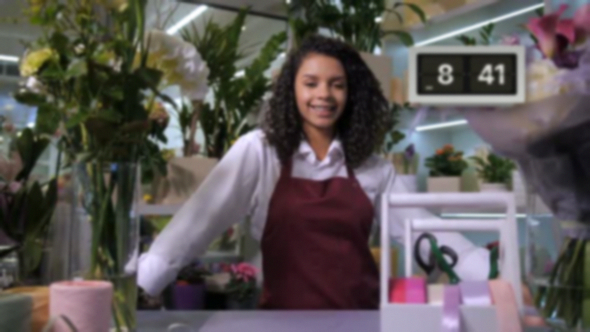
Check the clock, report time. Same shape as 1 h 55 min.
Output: 8 h 41 min
